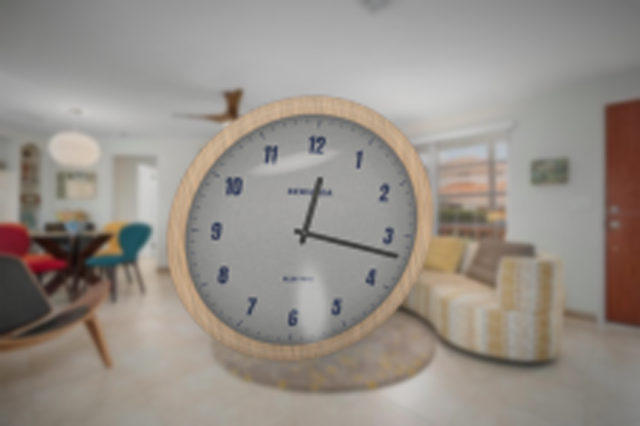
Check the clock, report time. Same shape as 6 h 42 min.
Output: 12 h 17 min
